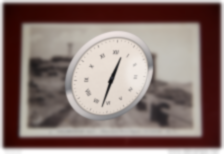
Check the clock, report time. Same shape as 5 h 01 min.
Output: 12 h 32 min
